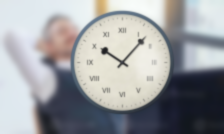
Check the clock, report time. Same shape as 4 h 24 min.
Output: 10 h 07 min
